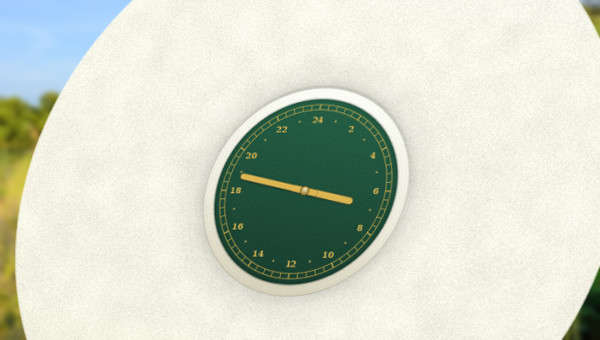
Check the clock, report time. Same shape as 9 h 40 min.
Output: 6 h 47 min
